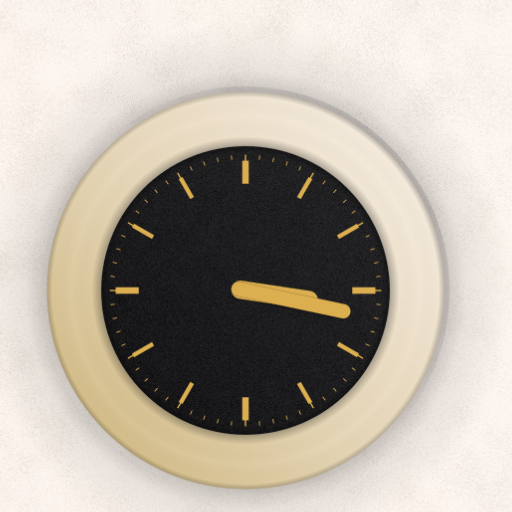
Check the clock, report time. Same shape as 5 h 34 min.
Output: 3 h 17 min
